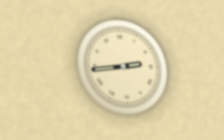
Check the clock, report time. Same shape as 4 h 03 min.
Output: 2 h 44 min
